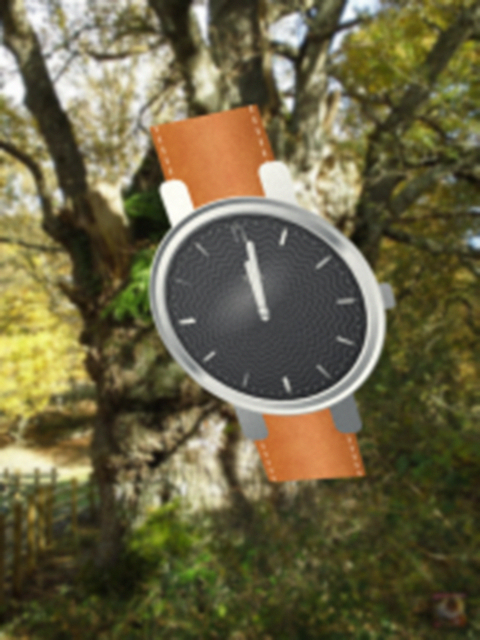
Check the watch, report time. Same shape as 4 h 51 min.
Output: 12 h 01 min
